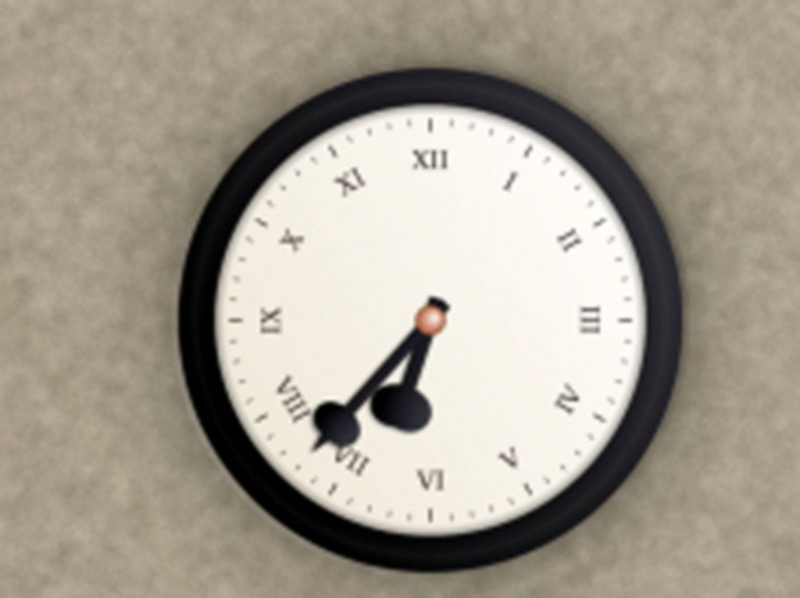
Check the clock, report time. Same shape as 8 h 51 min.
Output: 6 h 37 min
